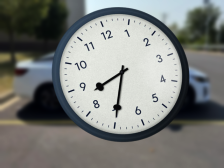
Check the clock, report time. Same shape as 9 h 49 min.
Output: 8 h 35 min
